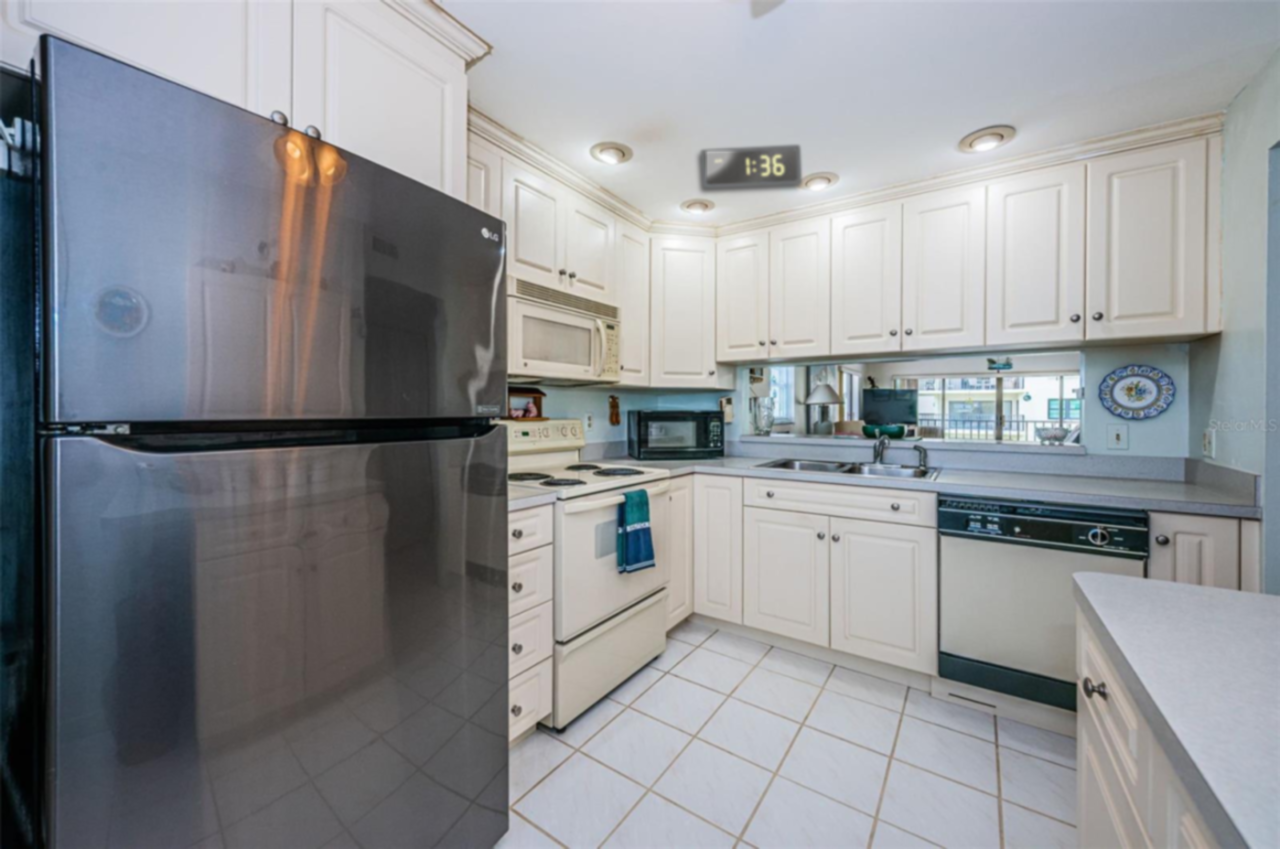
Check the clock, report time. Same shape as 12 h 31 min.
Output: 1 h 36 min
